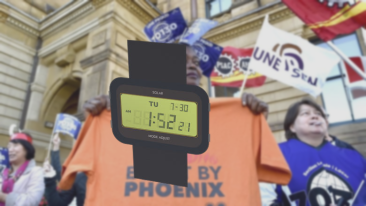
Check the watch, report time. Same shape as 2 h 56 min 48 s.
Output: 1 h 52 min 21 s
